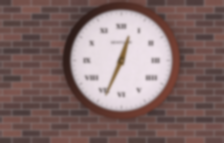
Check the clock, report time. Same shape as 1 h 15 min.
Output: 12 h 34 min
